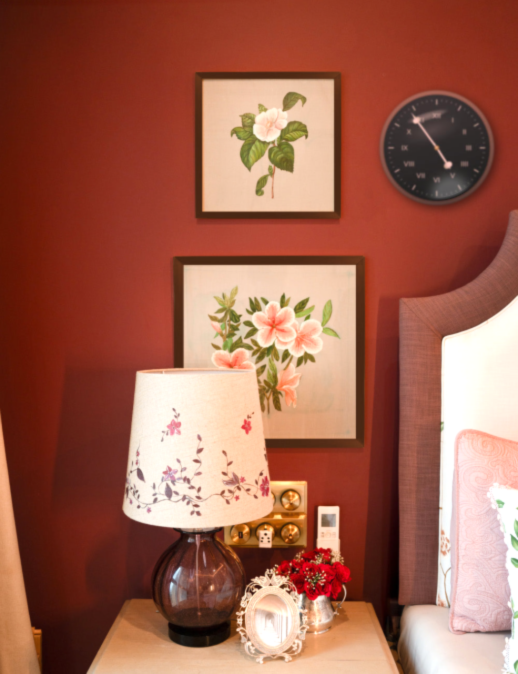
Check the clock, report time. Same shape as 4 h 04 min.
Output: 4 h 54 min
